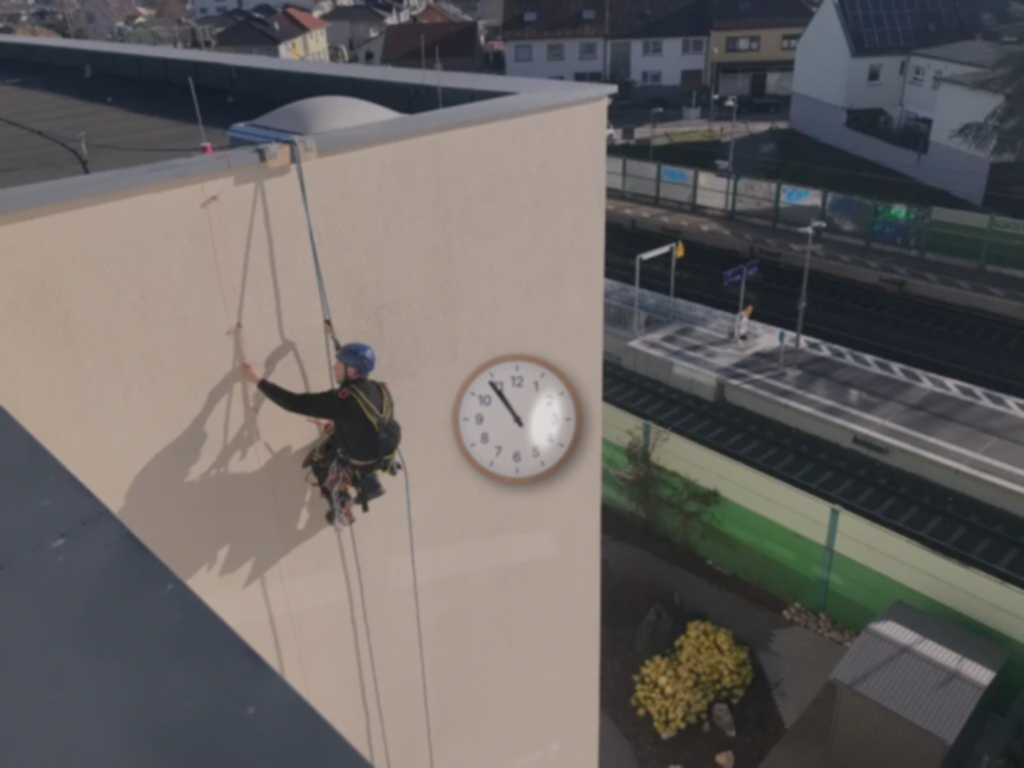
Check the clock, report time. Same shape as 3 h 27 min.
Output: 10 h 54 min
